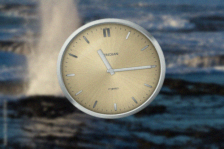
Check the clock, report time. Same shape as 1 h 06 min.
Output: 11 h 15 min
